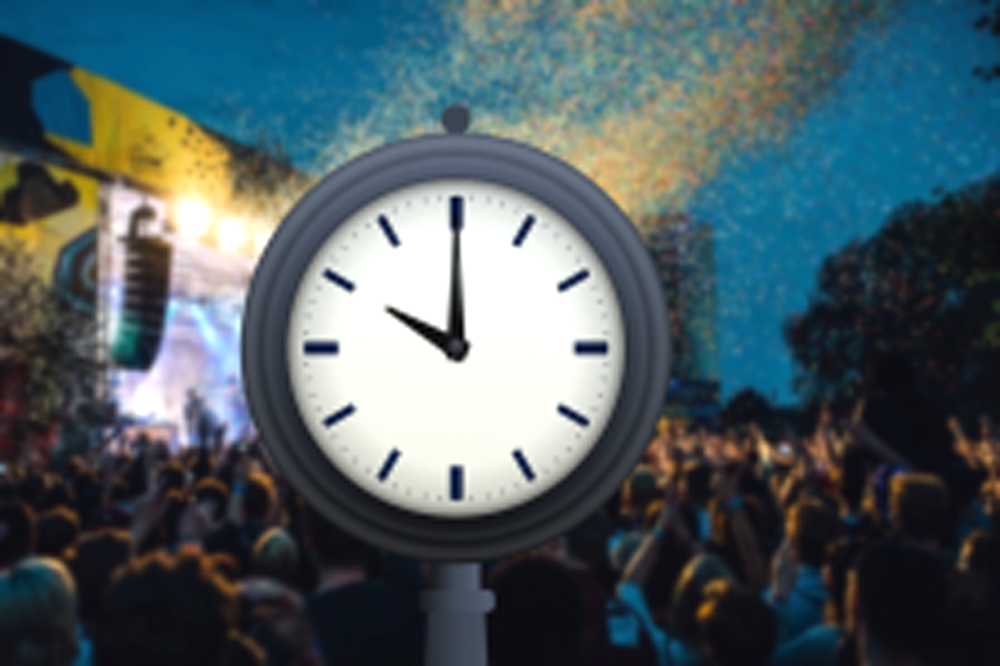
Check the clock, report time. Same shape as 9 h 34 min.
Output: 10 h 00 min
